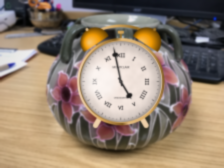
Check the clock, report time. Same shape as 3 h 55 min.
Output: 4 h 58 min
